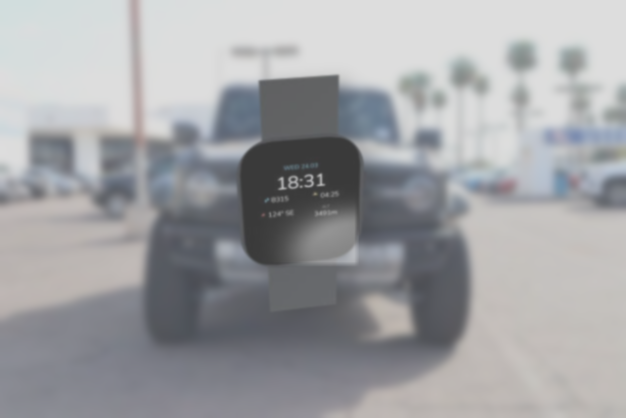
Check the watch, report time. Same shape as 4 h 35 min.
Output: 18 h 31 min
